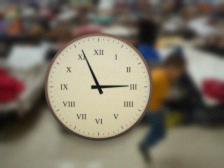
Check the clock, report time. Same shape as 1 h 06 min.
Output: 2 h 56 min
